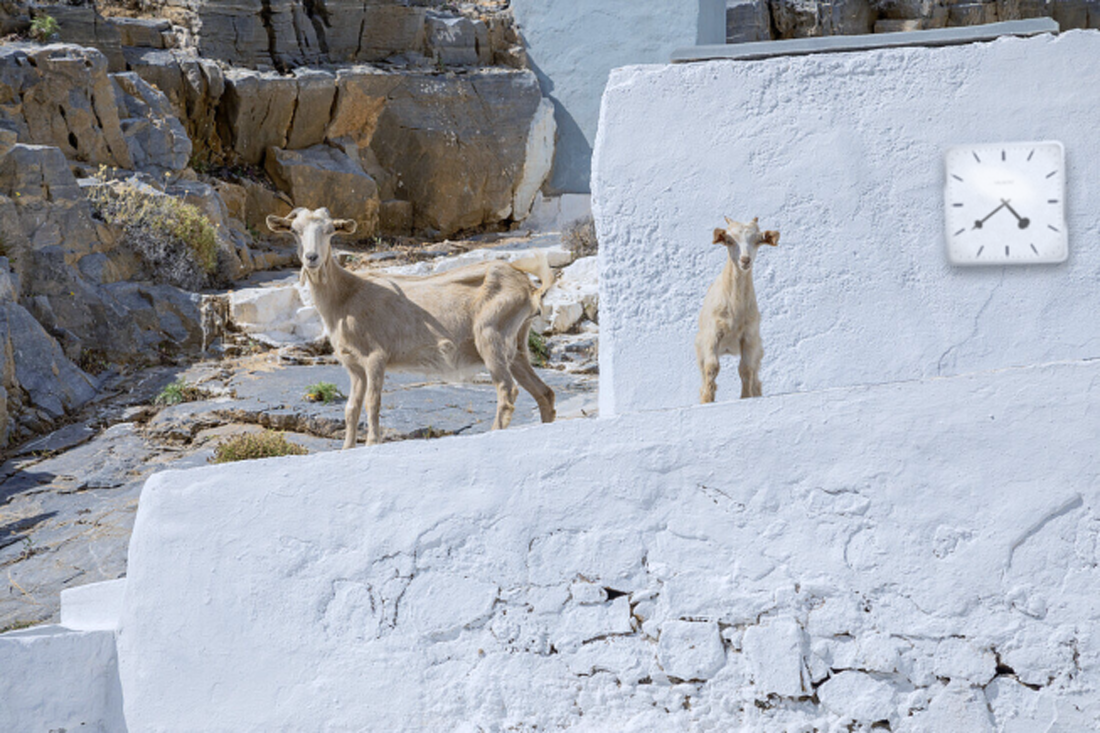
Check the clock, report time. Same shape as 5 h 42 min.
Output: 4 h 39 min
